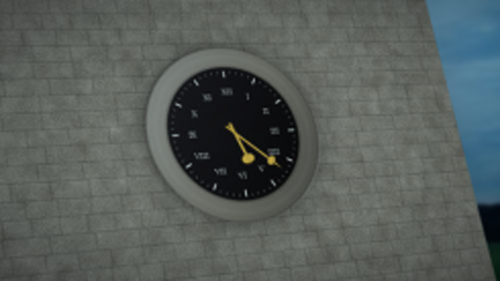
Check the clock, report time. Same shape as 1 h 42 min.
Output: 5 h 22 min
